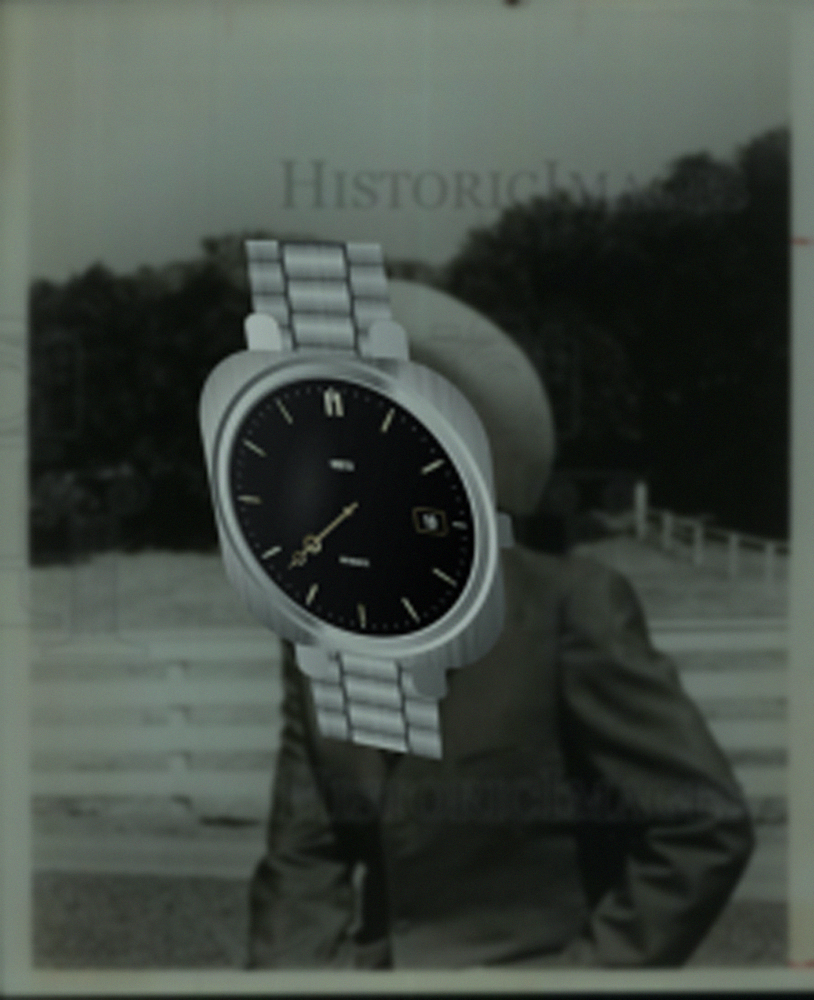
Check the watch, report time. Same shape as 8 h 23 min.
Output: 7 h 38 min
